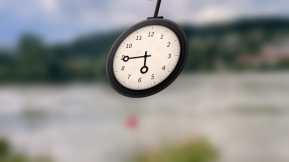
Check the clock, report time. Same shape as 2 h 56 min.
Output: 5 h 44 min
